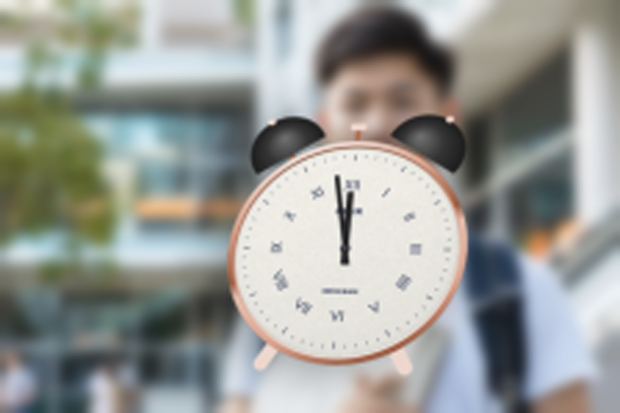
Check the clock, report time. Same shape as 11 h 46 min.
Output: 11 h 58 min
